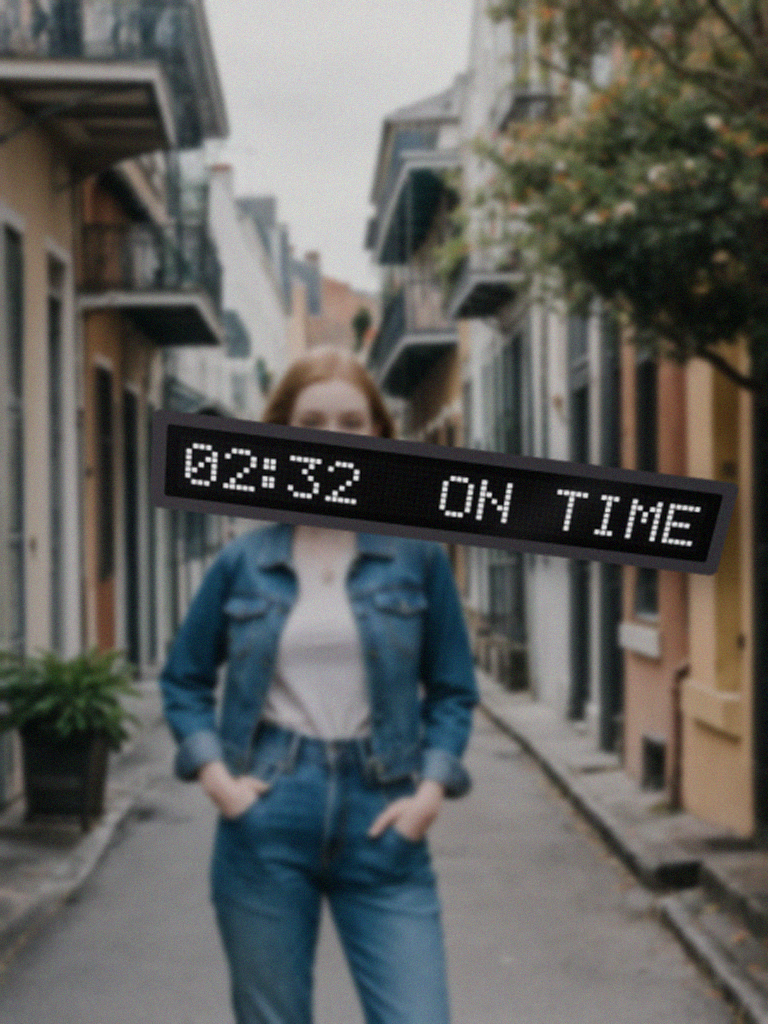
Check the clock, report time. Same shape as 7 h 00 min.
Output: 2 h 32 min
